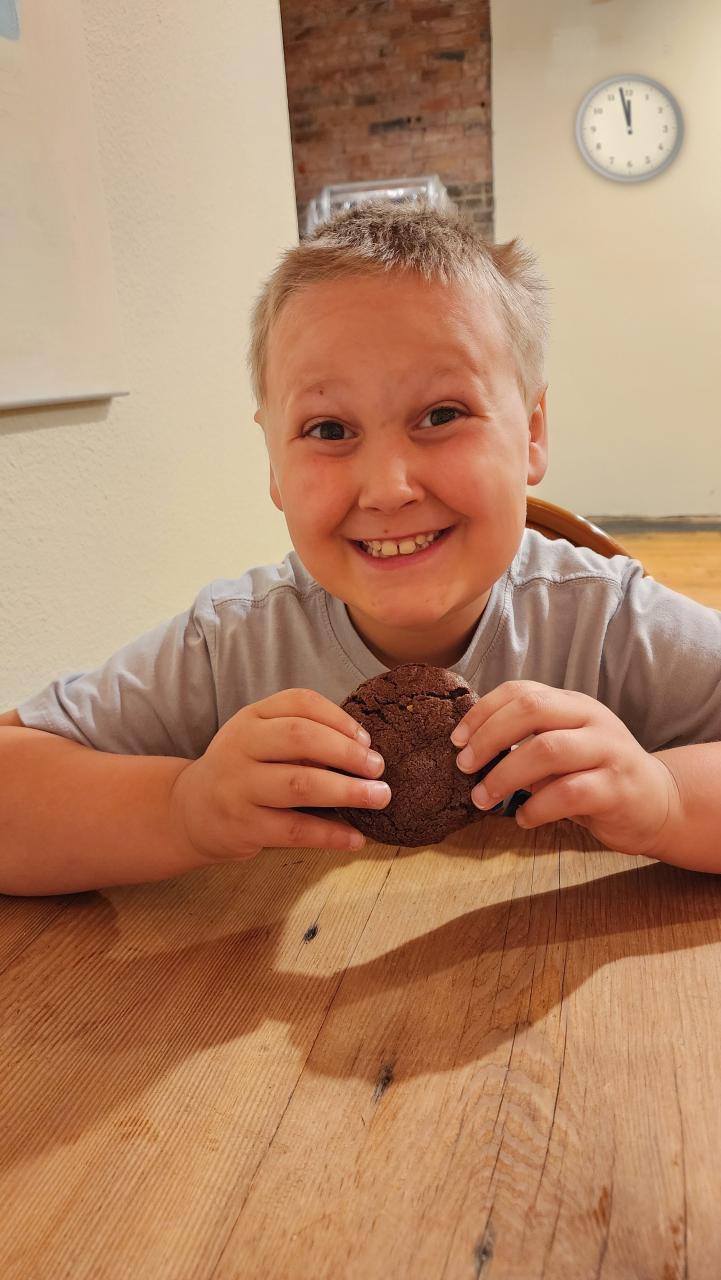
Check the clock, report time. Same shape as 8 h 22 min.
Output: 11 h 58 min
